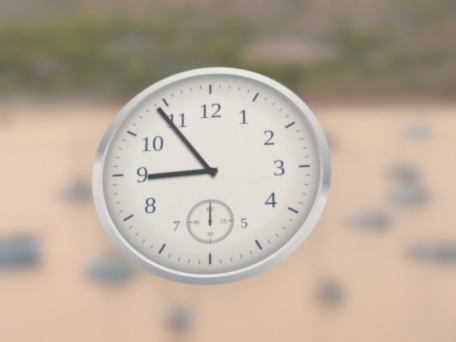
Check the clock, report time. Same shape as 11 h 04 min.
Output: 8 h 54 min
